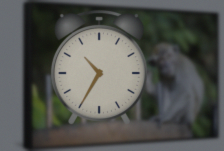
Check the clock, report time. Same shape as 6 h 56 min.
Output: 10 h 35 min
